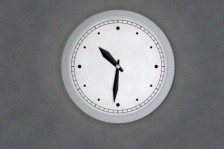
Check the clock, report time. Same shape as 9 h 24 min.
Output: 10 h 31 min
